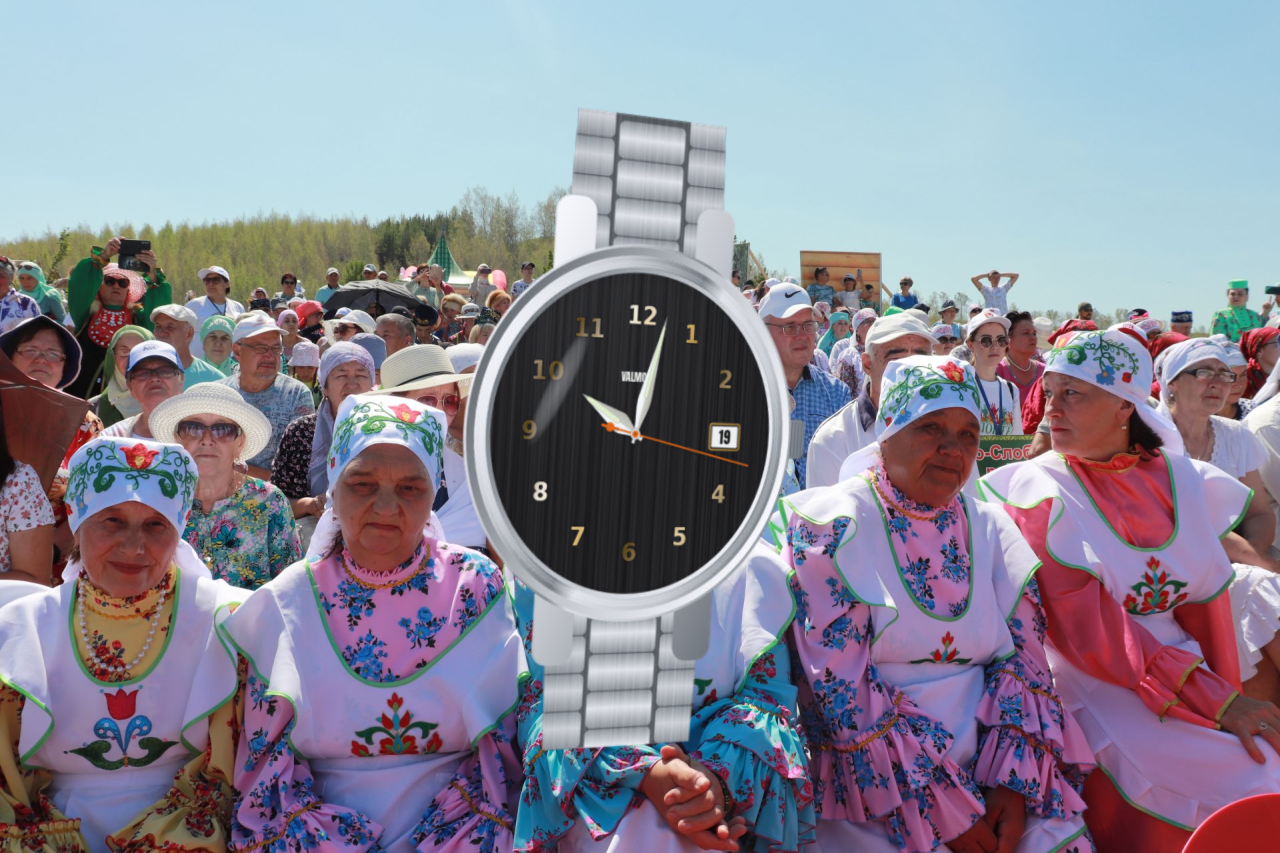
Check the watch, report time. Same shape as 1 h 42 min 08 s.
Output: 10 h 02 min 17 s
